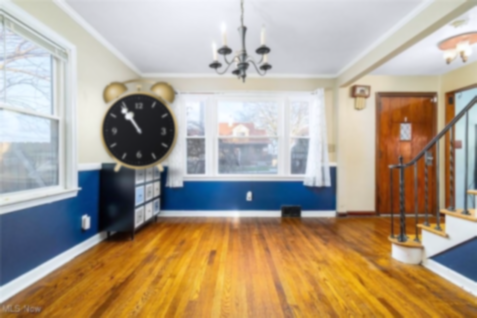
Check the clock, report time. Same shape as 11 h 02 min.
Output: 10 h 54 min
